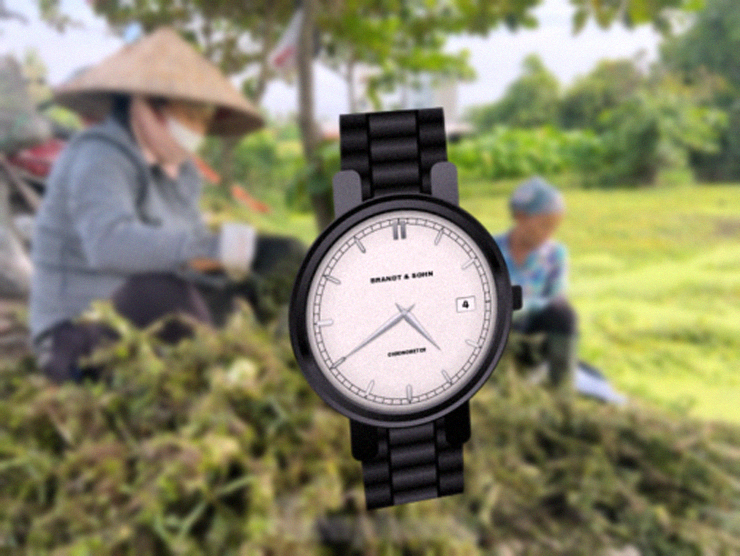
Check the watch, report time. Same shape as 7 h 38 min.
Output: 4 h 40 min
